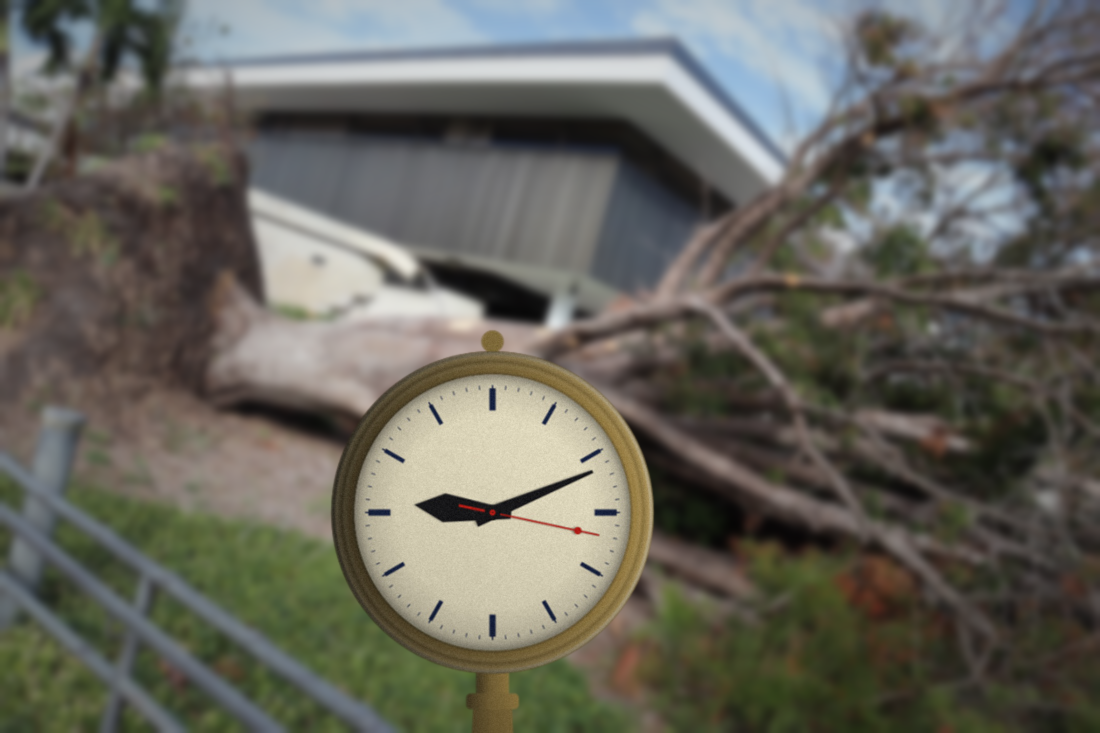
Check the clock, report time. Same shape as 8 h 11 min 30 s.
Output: 9 h 11 min 17 s
